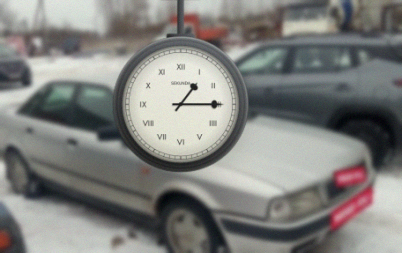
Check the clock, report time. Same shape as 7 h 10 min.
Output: 1 h 15 min
